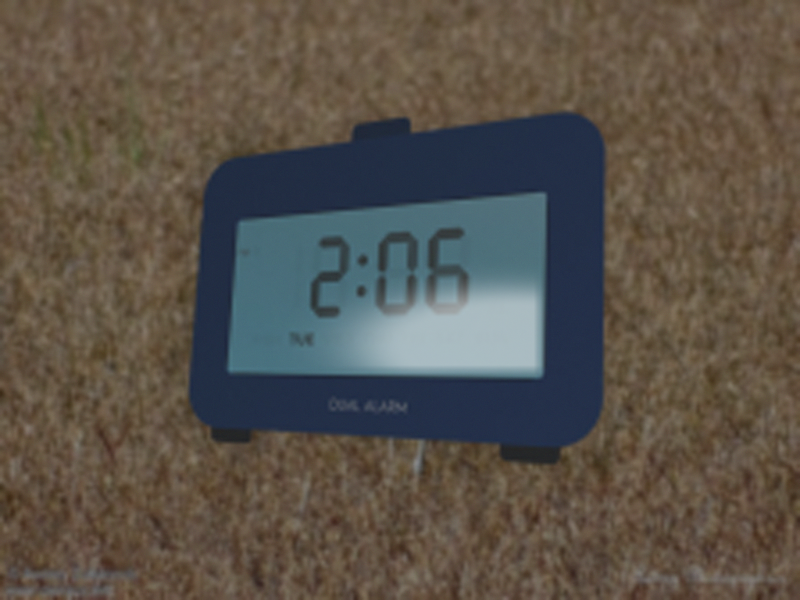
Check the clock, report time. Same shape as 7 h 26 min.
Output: 2 h 06 min
